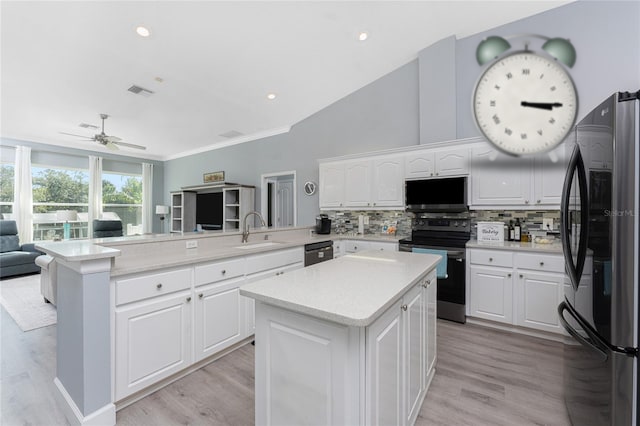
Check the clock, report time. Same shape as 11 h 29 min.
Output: 3 h 15 min
